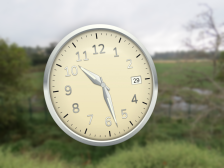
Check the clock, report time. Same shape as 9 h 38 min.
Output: 10 h 28 min
